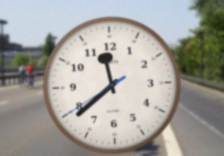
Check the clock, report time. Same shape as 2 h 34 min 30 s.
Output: 11 h 38 min 40 s
